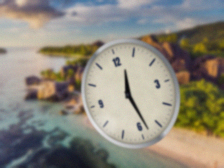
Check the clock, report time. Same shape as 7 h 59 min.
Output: 12 h 28 min
